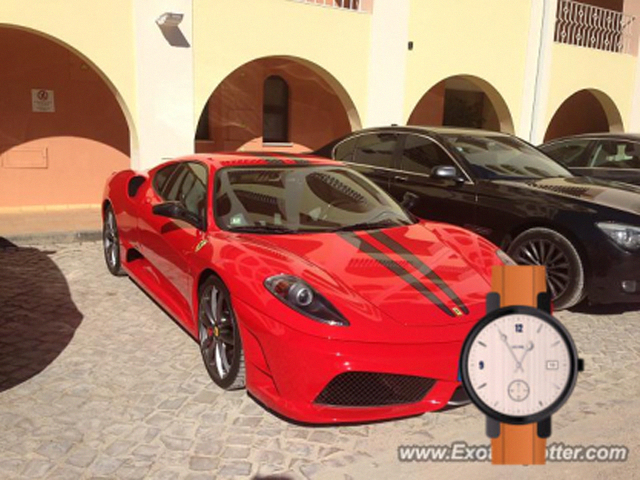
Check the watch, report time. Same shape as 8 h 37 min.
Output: 12 h 55 min
